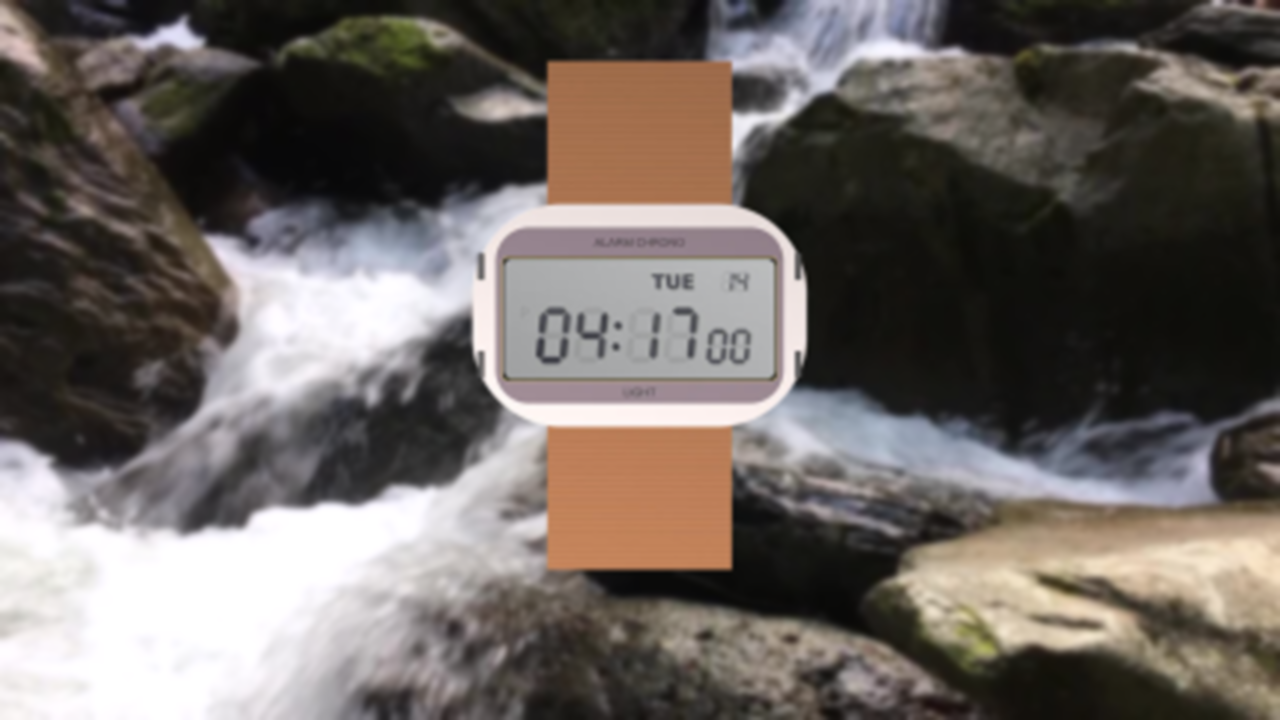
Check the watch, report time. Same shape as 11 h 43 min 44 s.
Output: 4 h 17 min 00 s
